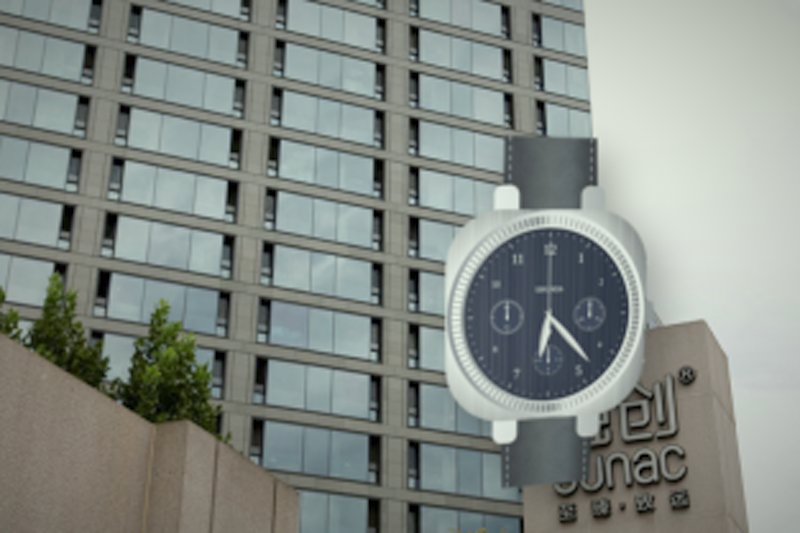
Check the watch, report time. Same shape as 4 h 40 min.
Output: 6 h 23 min
